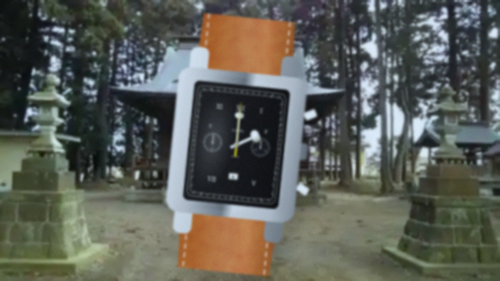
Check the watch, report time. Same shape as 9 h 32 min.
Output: 2 h 00 min
